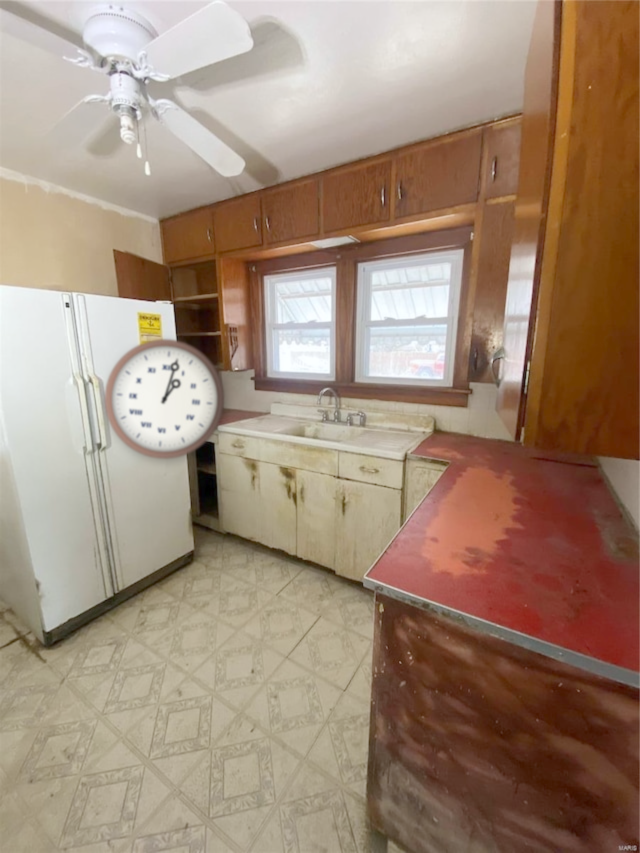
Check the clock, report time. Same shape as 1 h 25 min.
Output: 1 h 02 min
